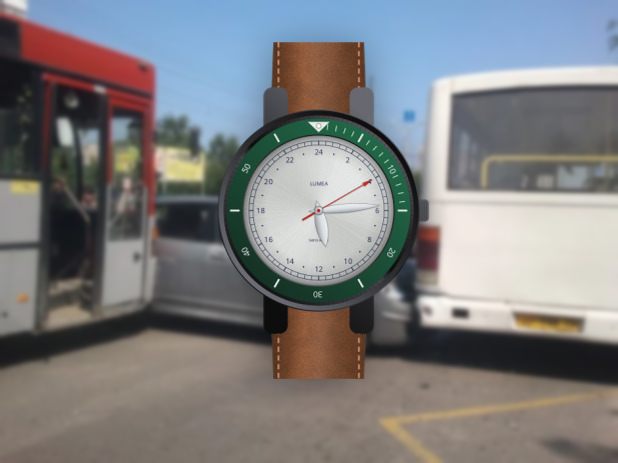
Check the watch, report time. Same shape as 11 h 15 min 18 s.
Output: 11 h 14 min 10 s
